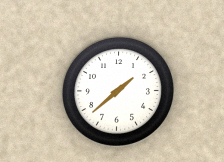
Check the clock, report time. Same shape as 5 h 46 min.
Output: 1 h 38 min
